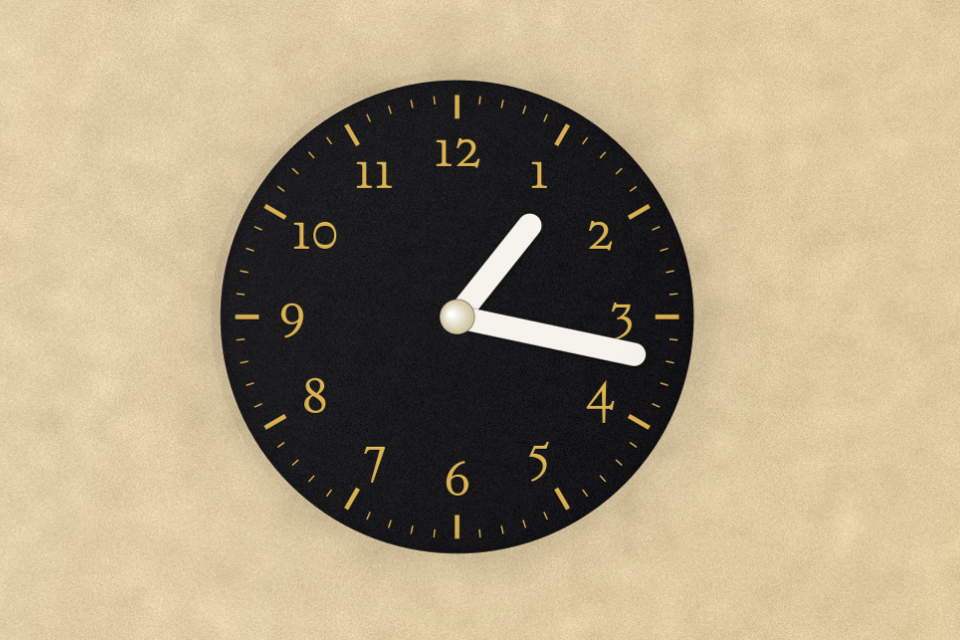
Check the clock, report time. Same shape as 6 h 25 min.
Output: 1 h 17 min
